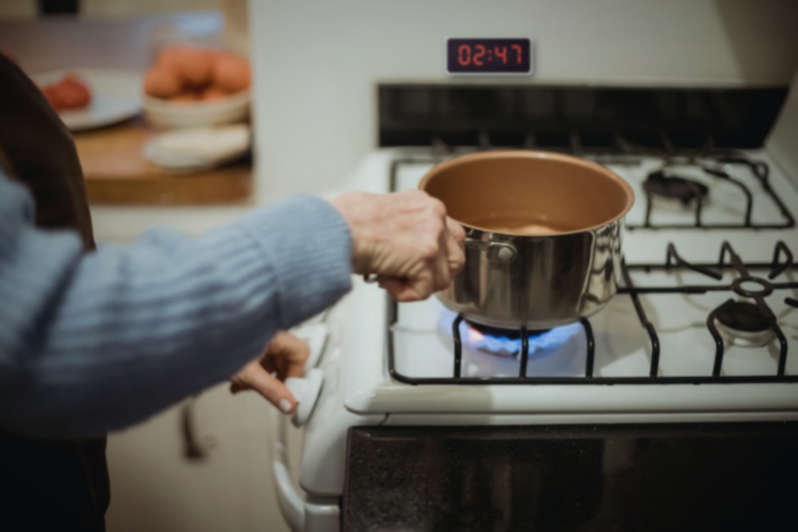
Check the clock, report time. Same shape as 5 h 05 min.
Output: 2 h 47 min
